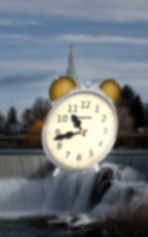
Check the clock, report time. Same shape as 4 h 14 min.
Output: 10 h 43 min
